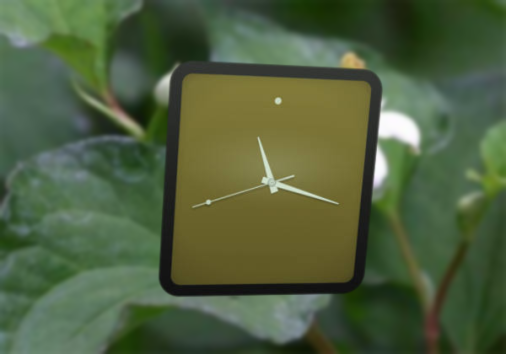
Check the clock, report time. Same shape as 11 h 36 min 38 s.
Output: 11 h 17 min 42 s
